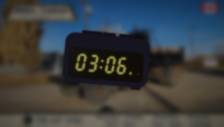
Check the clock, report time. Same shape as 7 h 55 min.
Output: 3 h 06 min
